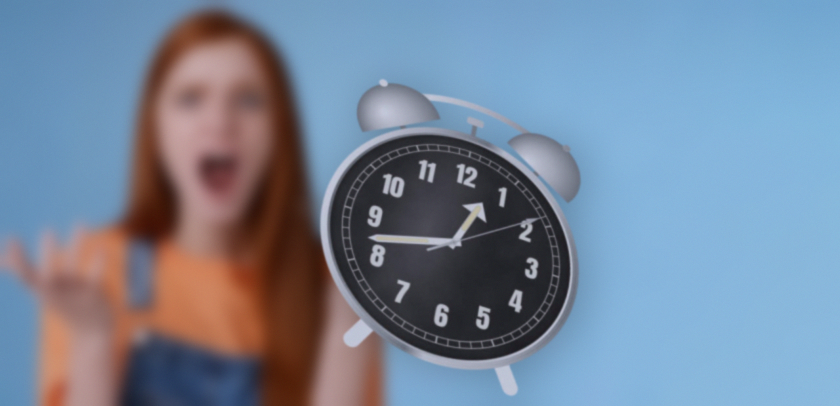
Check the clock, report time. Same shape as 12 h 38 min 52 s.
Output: 12 h 42 min 09 s
